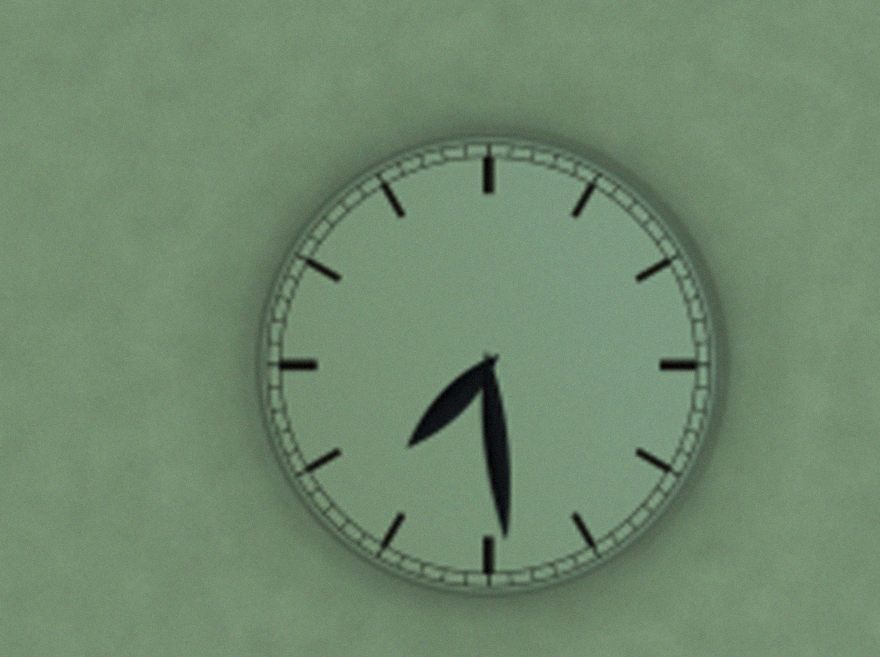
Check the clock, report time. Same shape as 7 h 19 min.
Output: 7 h 29 min
